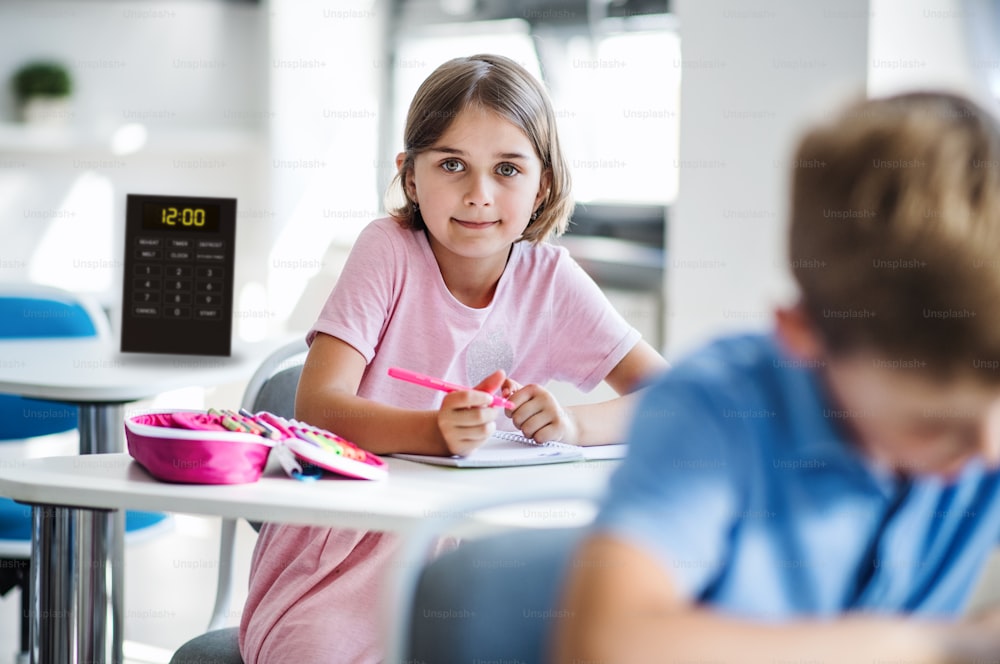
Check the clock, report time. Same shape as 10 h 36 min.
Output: 12 h 00 min
